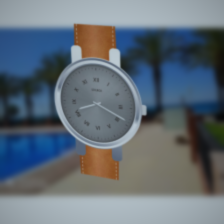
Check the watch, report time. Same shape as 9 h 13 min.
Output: 8 h 19 min
